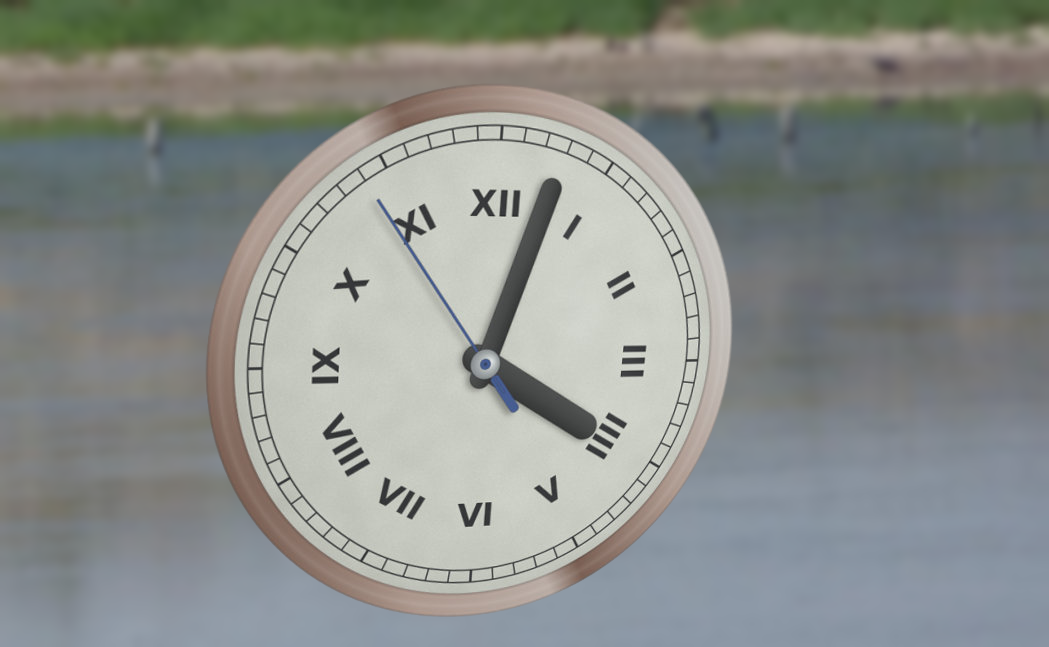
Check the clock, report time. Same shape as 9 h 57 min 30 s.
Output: 4 h 02 min 54 s
